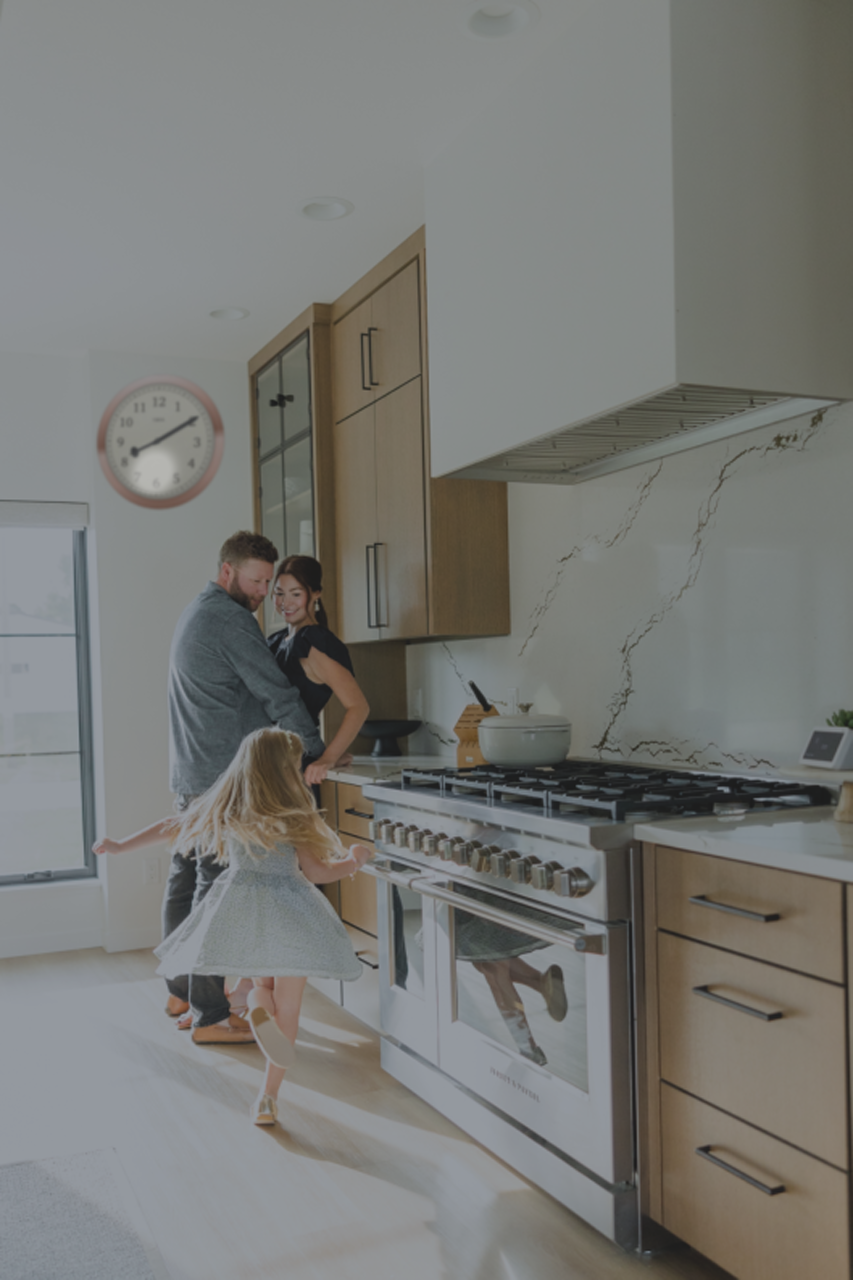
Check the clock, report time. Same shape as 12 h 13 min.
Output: 8 h 10 min
